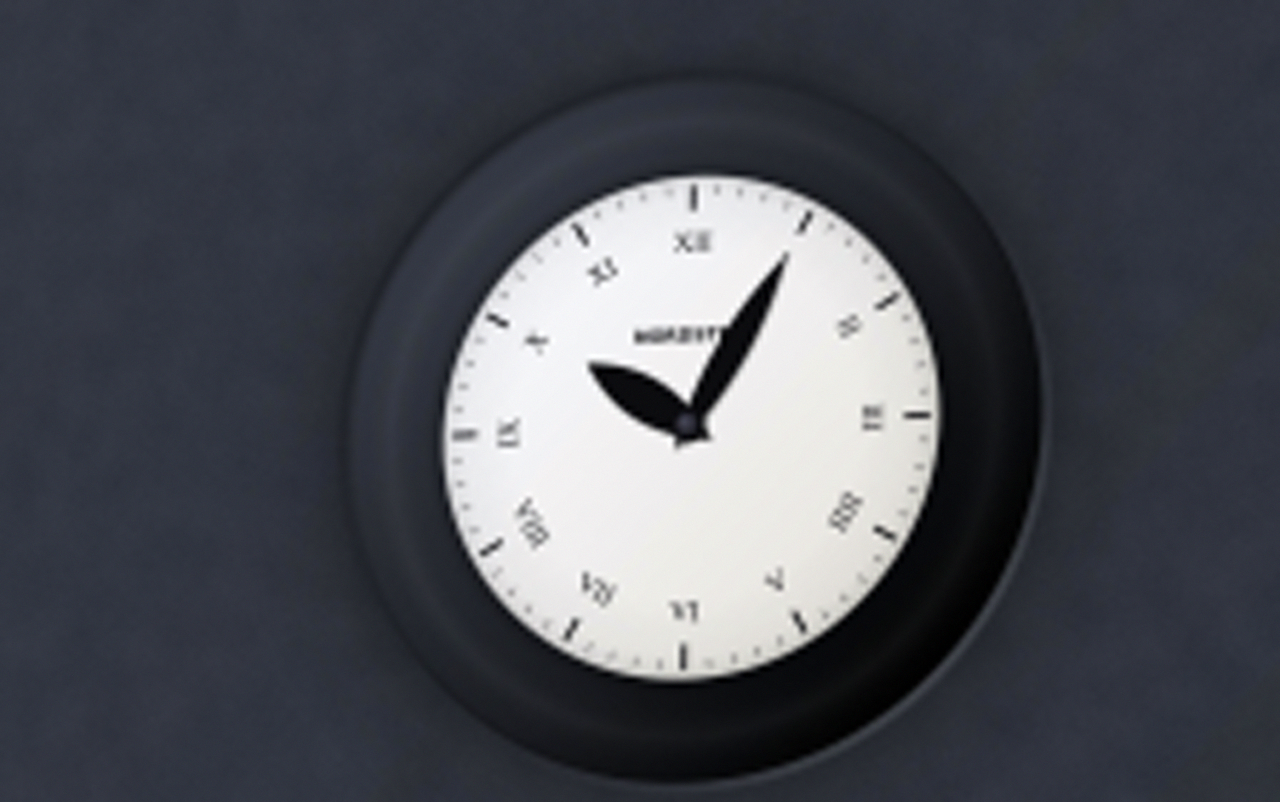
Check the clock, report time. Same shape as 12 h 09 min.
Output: 10 h 05 min
